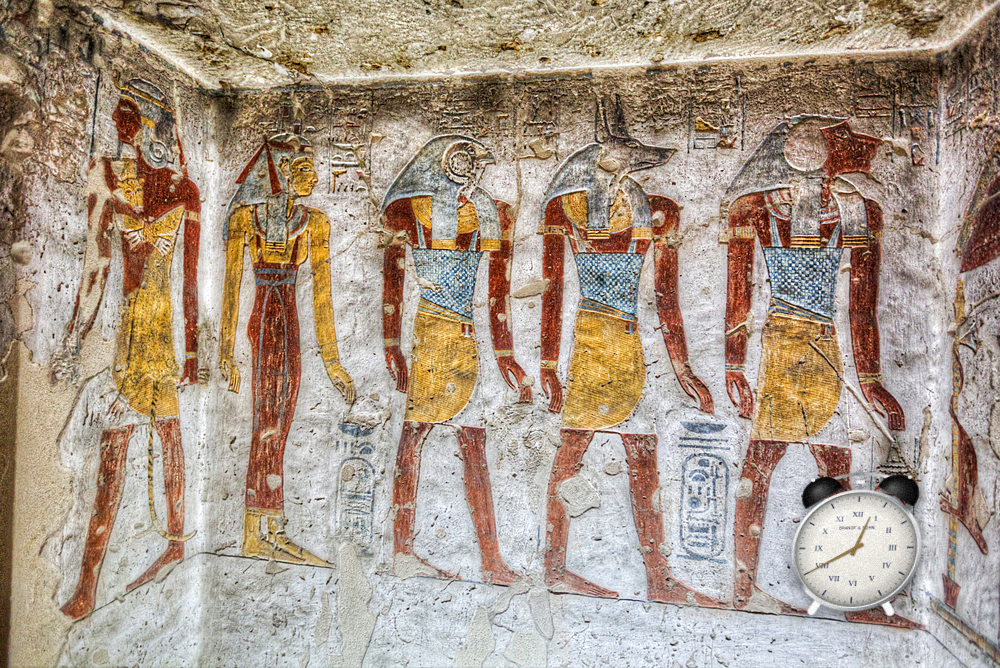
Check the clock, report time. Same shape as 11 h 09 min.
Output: 12 h 40 min
